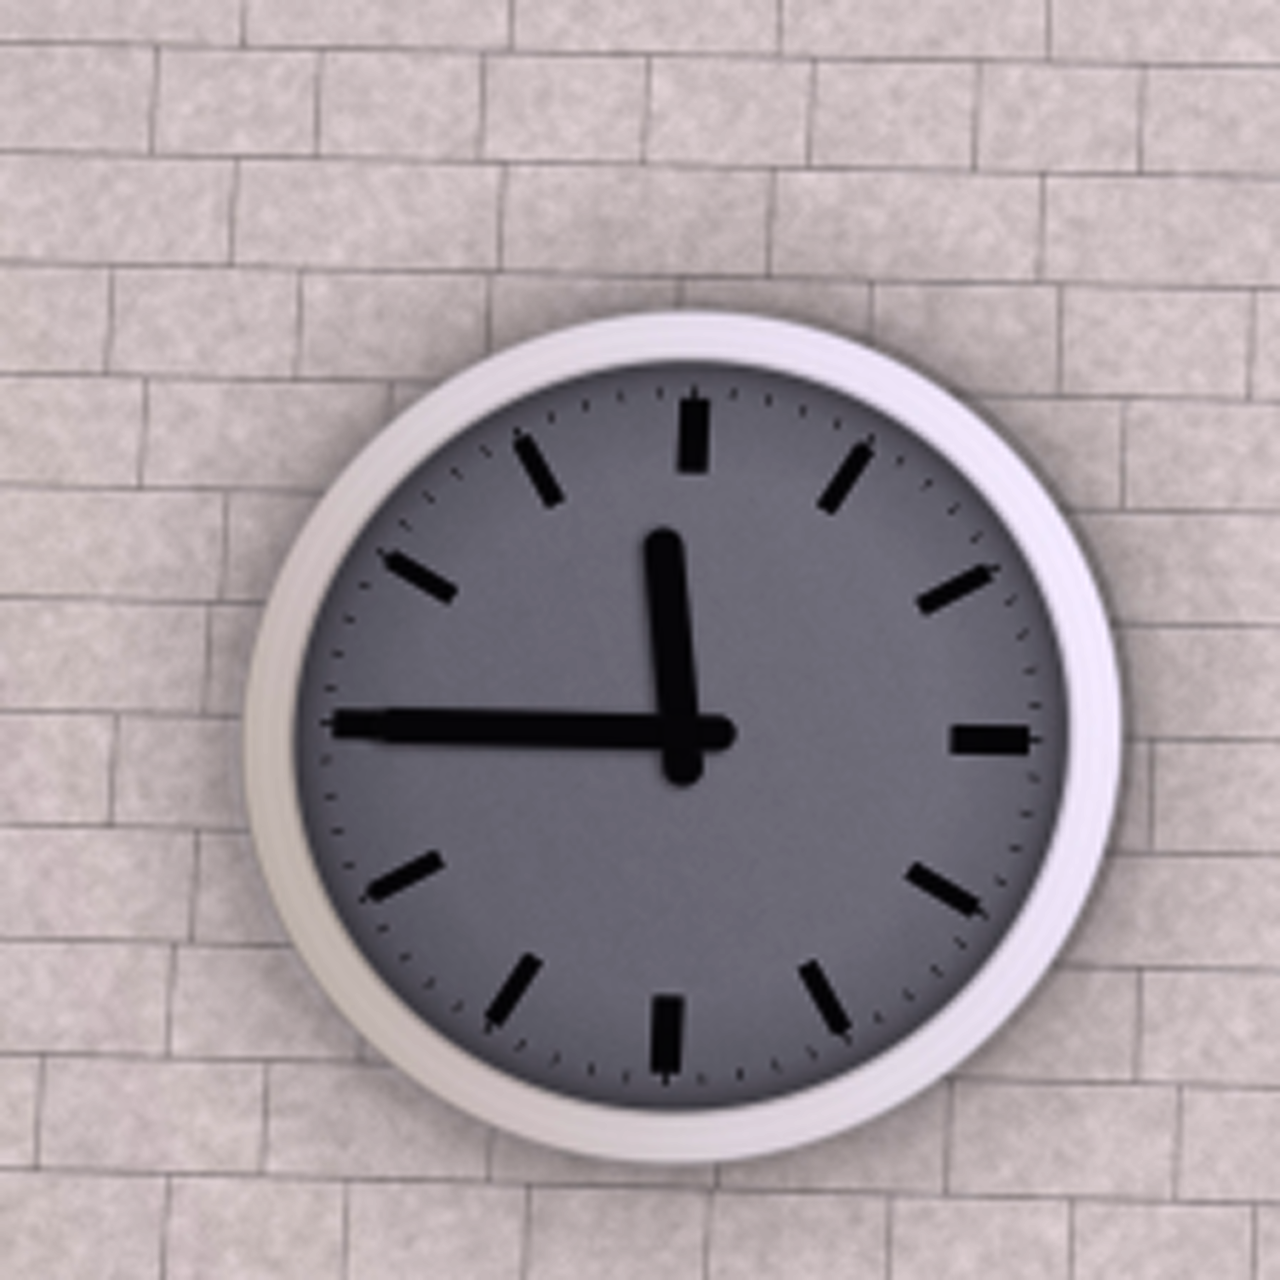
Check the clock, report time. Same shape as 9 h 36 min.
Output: 11 h 45 min
